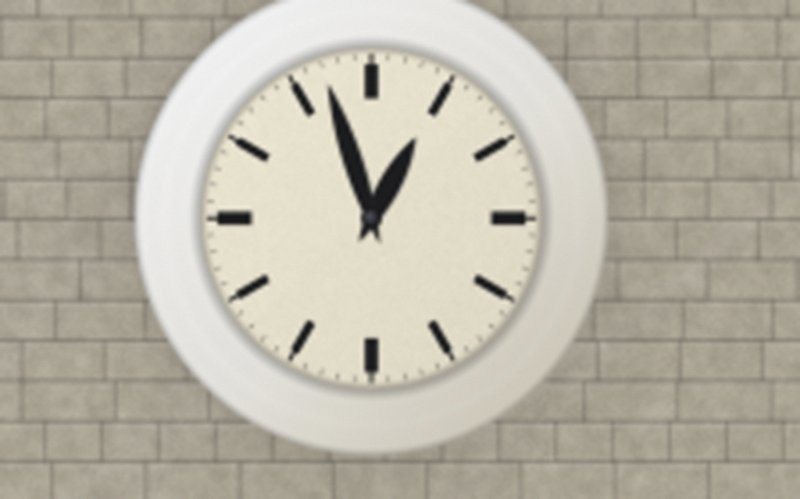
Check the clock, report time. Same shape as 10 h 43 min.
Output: 12 h 57 min
